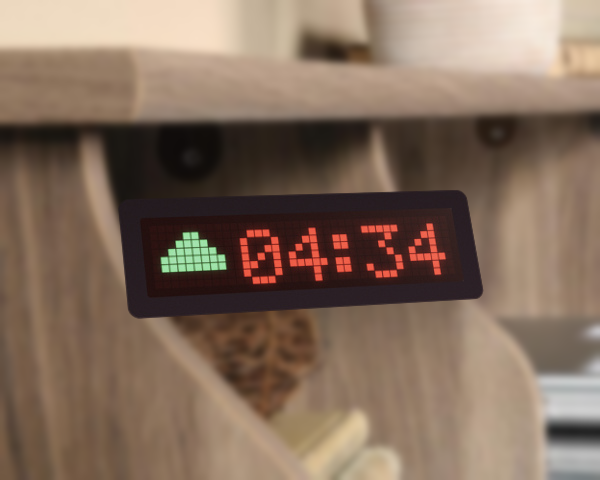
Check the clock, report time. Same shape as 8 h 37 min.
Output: 4 h 34 min
